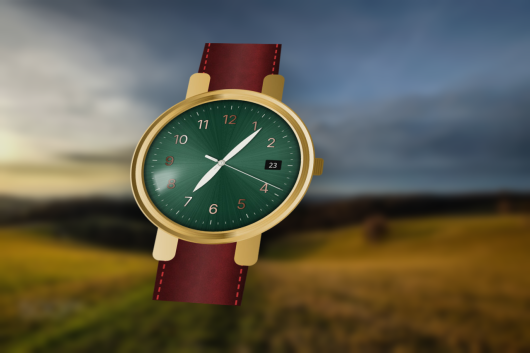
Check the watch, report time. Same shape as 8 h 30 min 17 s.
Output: 7 h 06 min 19 s
